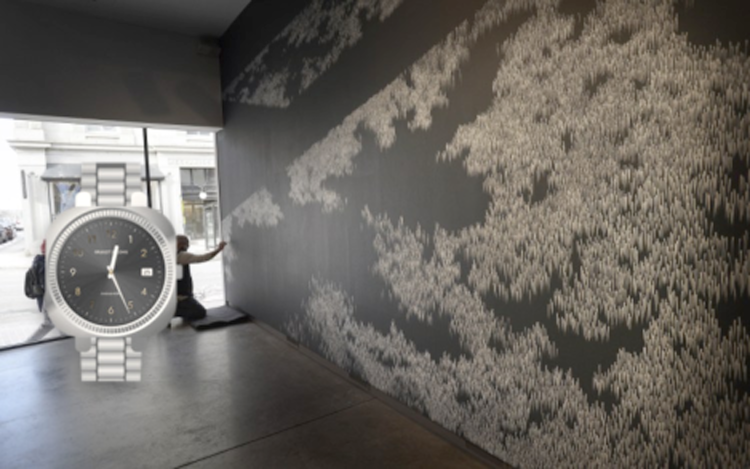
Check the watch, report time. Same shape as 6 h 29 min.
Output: 12 h 26 min
